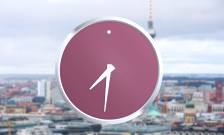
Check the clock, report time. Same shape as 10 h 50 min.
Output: 7 h 31 min
